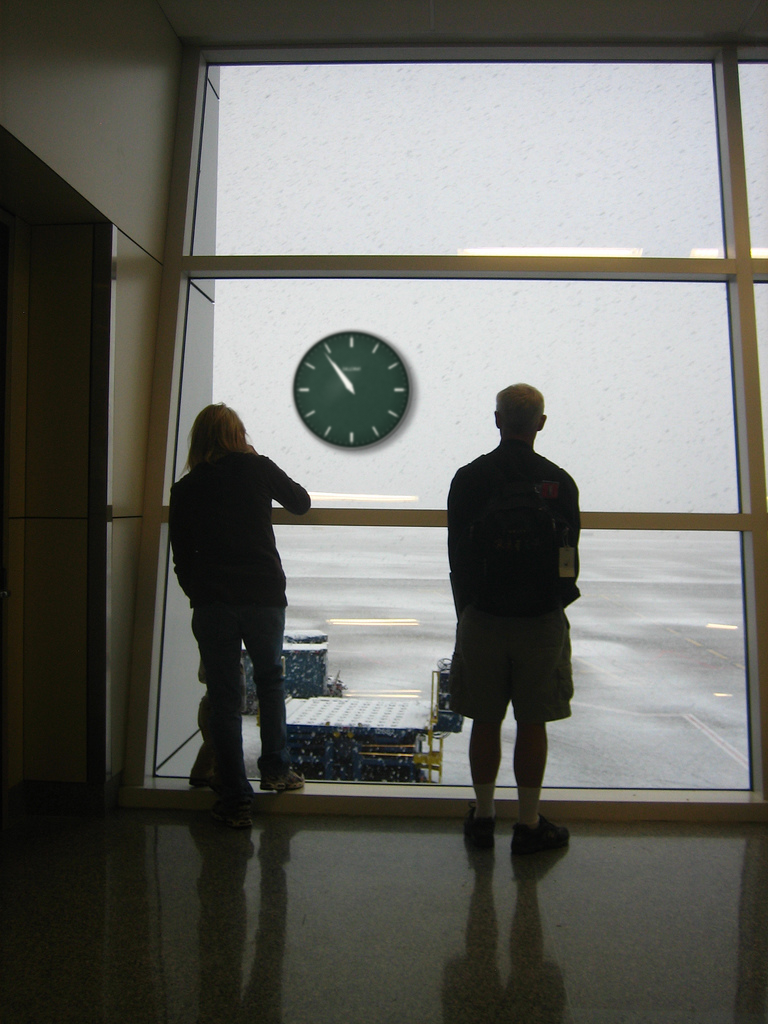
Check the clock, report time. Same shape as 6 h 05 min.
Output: 10 h 54 min
